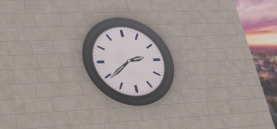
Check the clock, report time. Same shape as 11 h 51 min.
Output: 2 h 39 min
